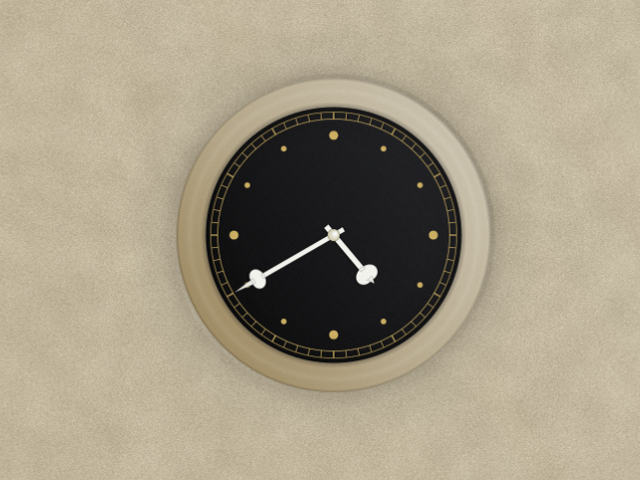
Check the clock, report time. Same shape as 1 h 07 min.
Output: 4 h 40 min
